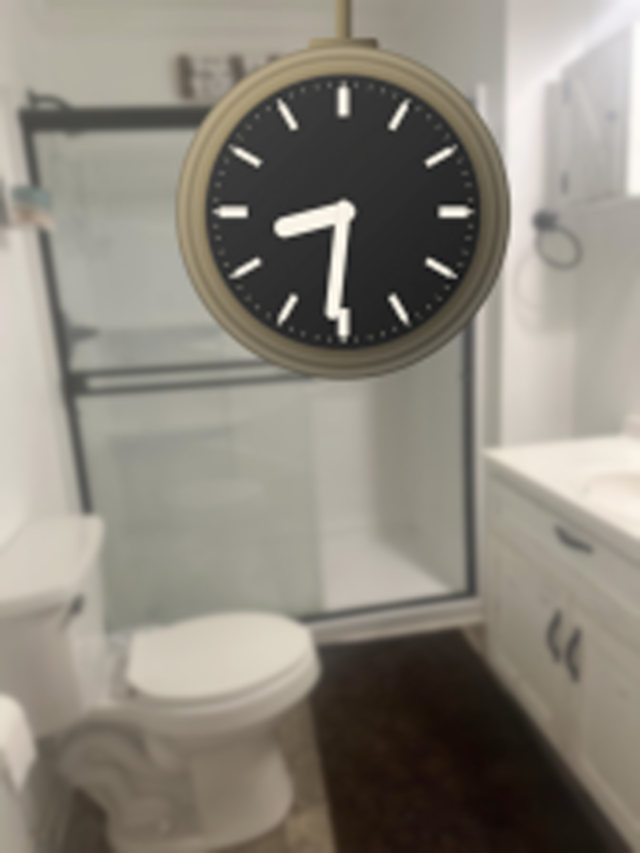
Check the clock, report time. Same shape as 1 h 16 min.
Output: 8 h 31 min
